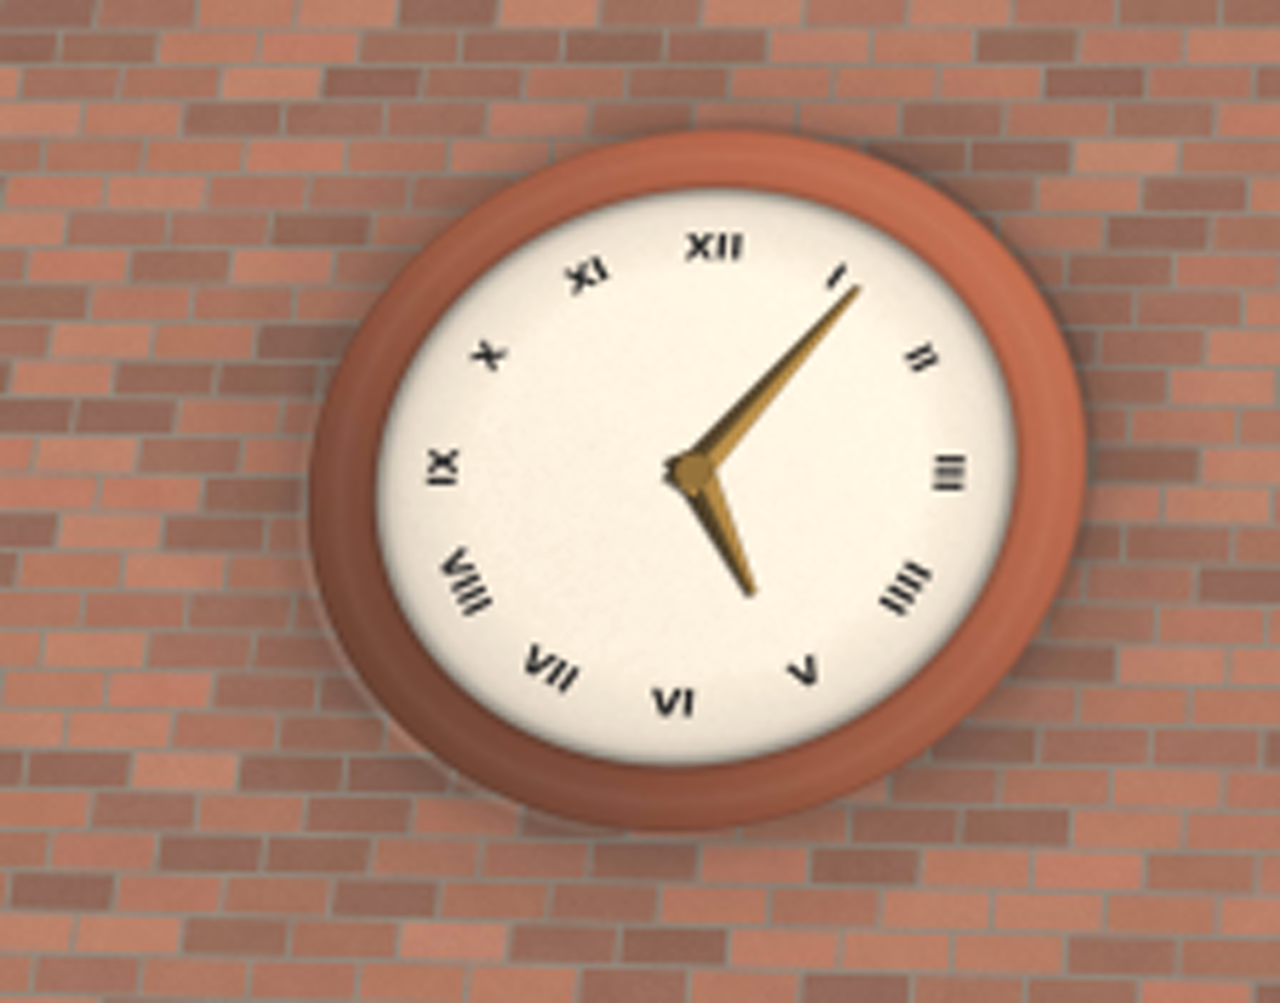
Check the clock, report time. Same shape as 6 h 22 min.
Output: 5 h 06 min
